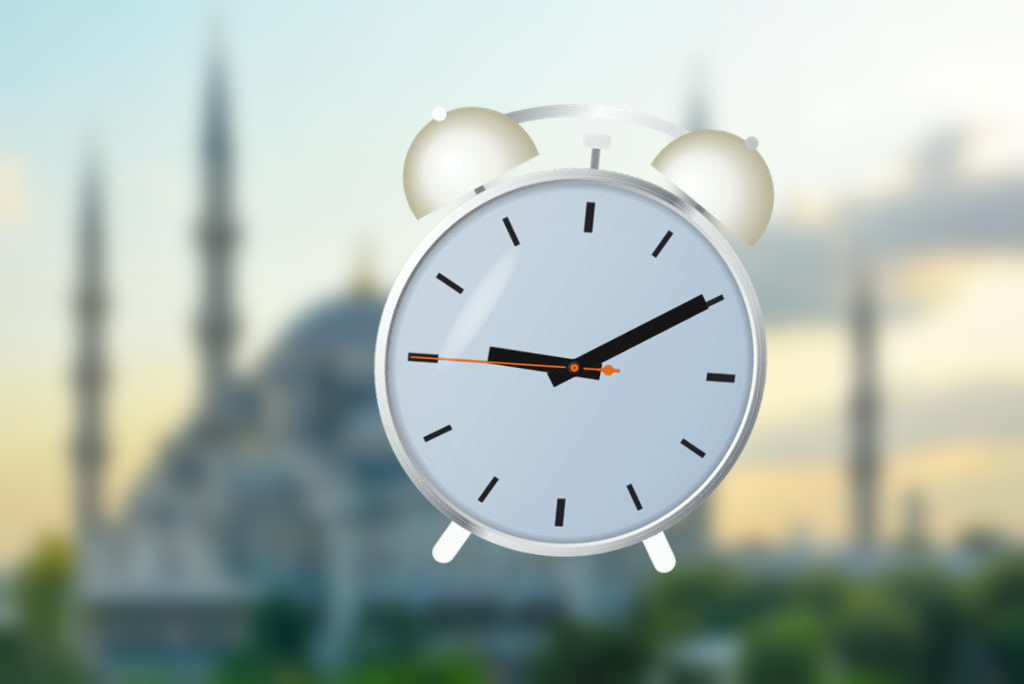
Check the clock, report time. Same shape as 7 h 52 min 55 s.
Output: 9 h 09 min 45 s
